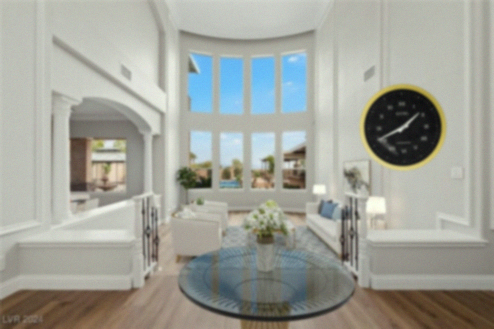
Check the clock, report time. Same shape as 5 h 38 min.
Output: 1 h 41 min
